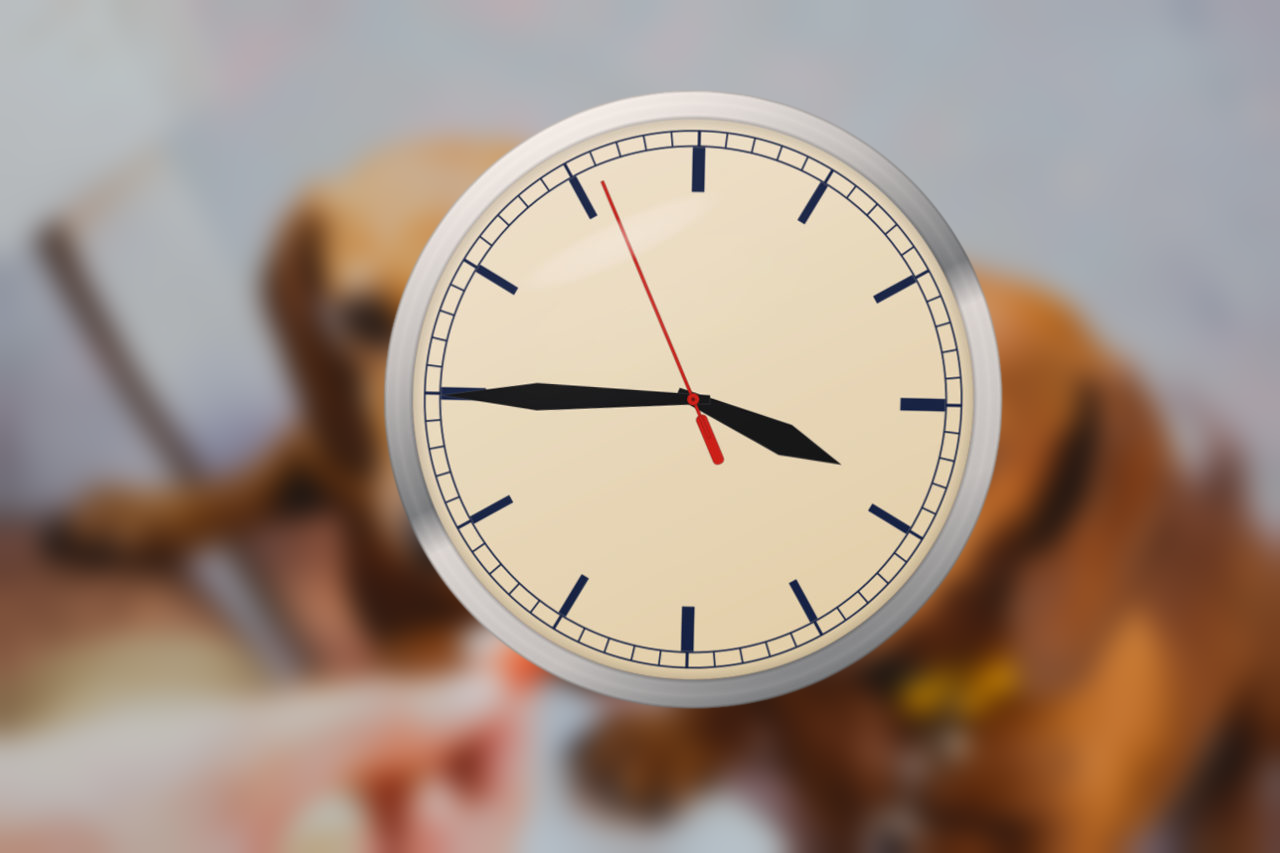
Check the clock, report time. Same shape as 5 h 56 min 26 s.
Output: 3 h 44 min 56 s
